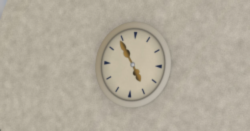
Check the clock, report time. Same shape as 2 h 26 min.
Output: 4 h 54 min
